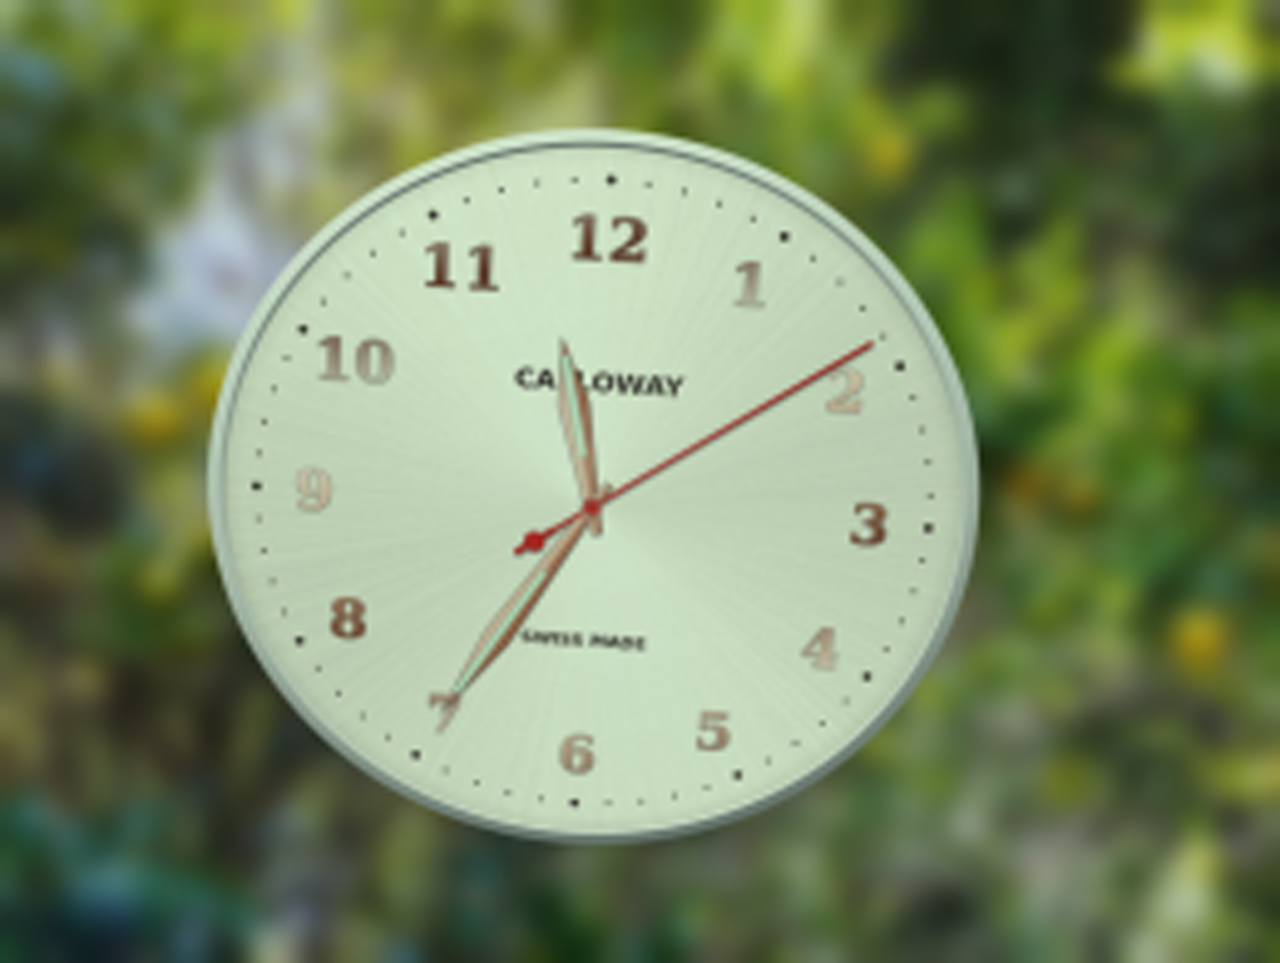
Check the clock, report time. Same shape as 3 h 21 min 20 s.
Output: 11 h 35 min 09 s
